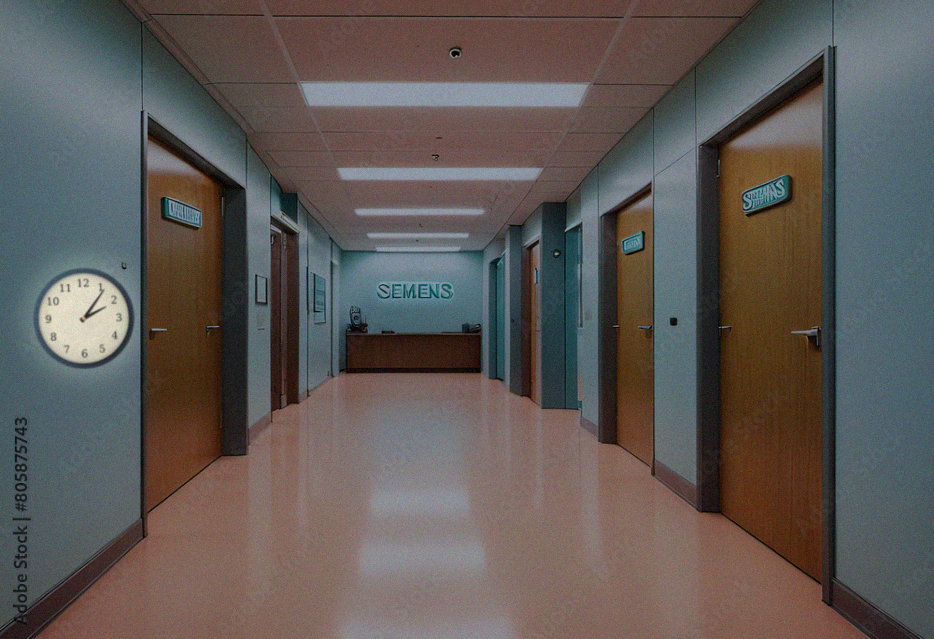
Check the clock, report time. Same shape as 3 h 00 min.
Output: 2 h 06 min
